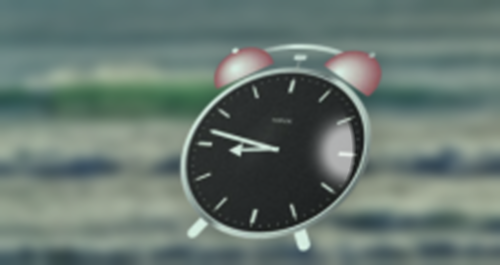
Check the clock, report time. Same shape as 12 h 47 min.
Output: 8 h 47 min
